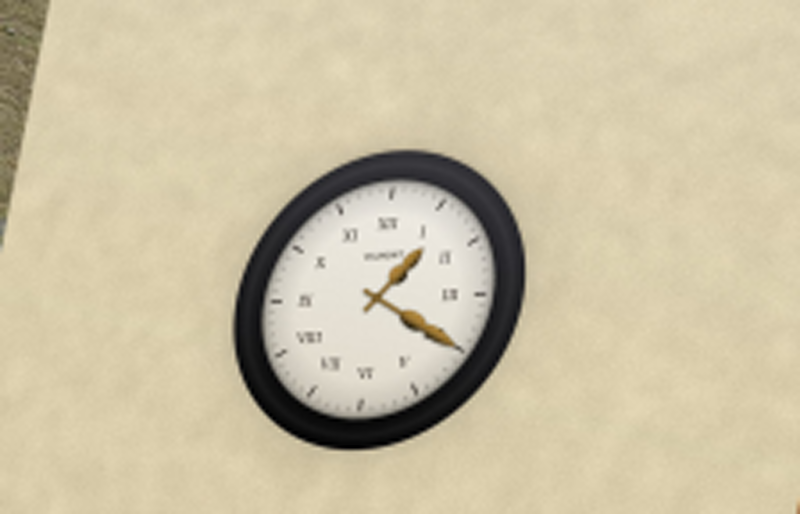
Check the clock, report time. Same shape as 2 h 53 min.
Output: 1 h 20 min
